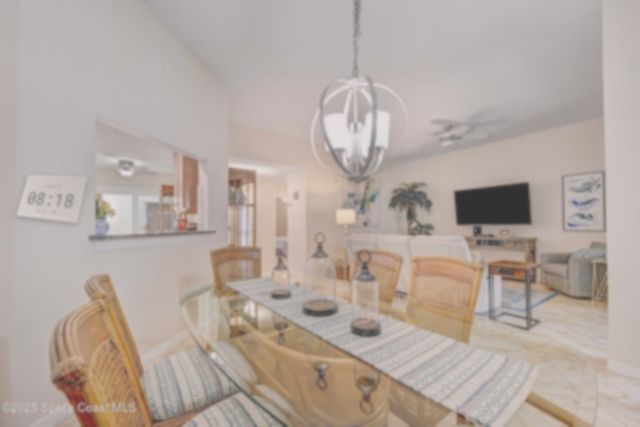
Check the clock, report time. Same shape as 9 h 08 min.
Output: 8 h 18 min
